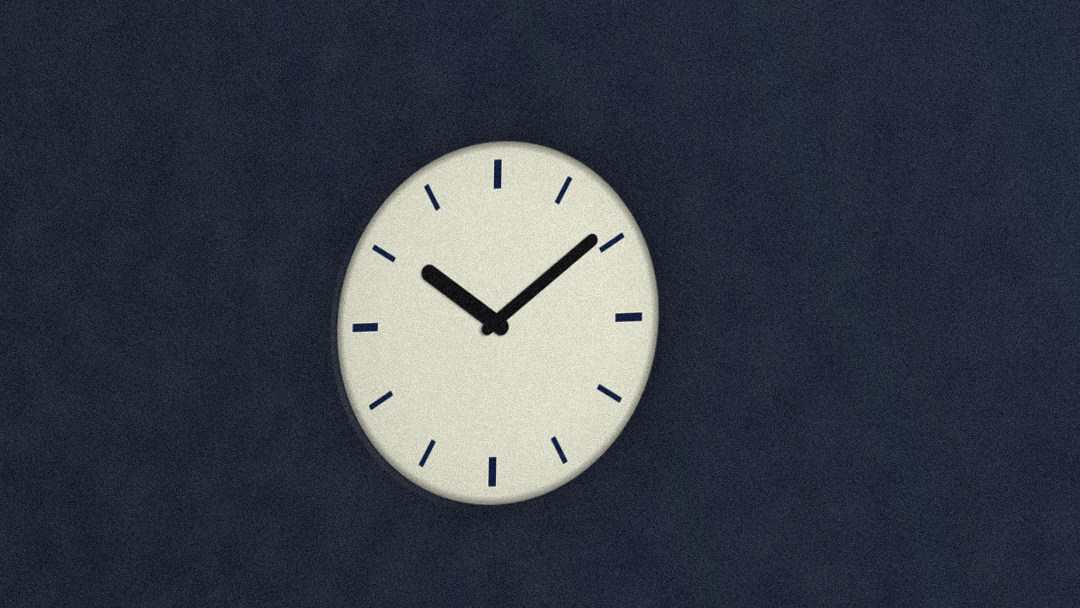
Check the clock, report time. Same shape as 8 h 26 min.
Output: 10 h 09 min
